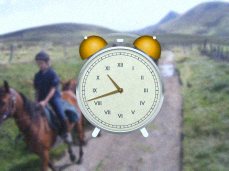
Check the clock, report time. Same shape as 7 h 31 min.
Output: 10 h 42 min
